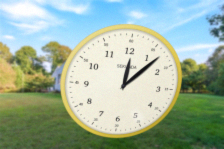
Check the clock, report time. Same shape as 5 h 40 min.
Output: 12 h 07 min
